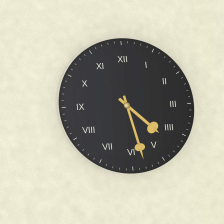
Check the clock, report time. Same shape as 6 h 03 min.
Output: 4 h 28 min
